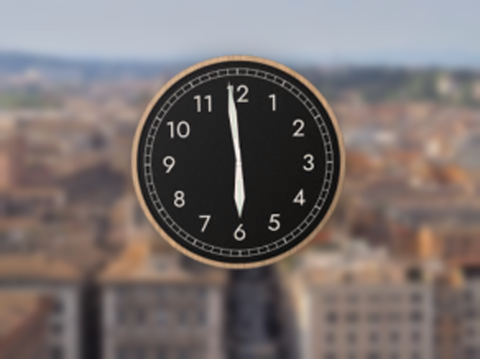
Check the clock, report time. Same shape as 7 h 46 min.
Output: 5 h 59 min
